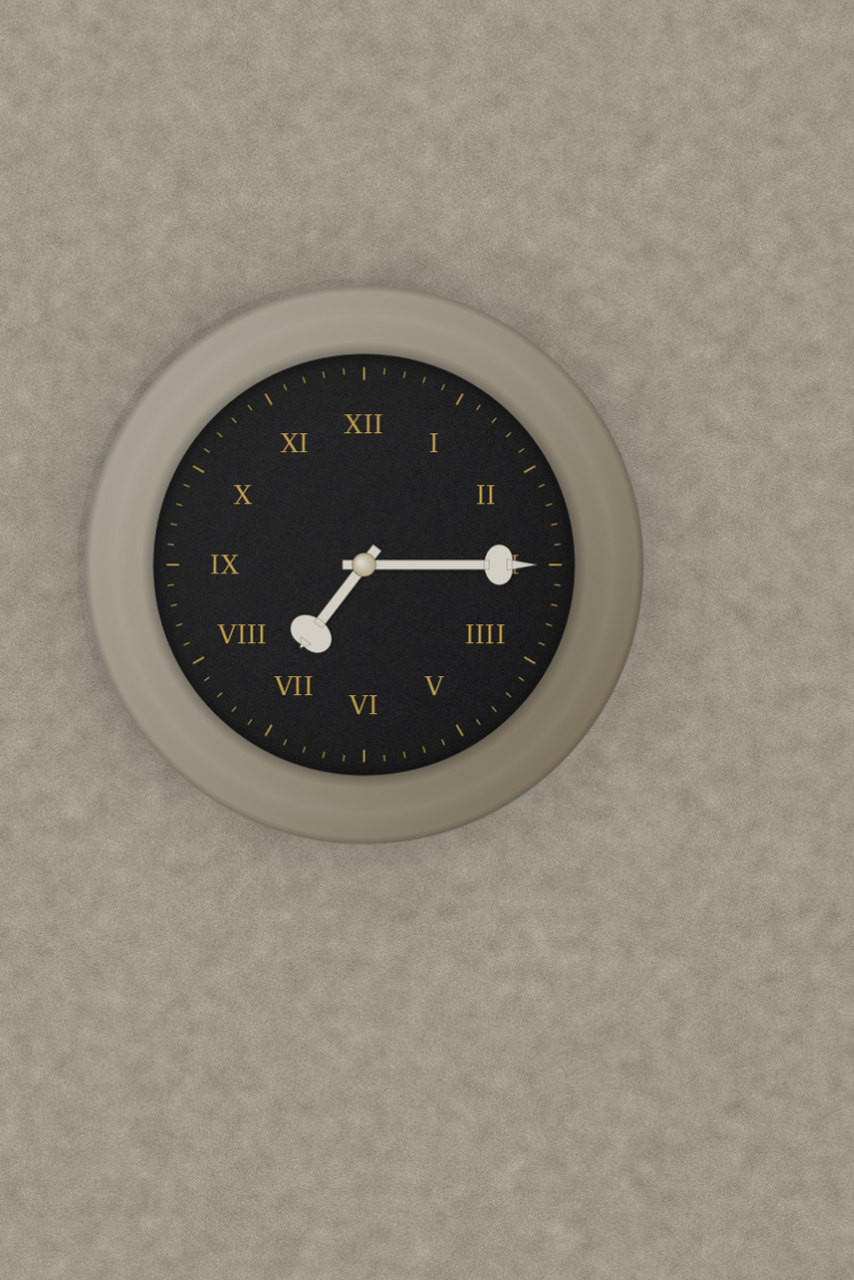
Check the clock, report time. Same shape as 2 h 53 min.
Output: 7 h 15 min
